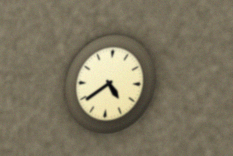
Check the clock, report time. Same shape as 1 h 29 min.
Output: 4 h 39 min
